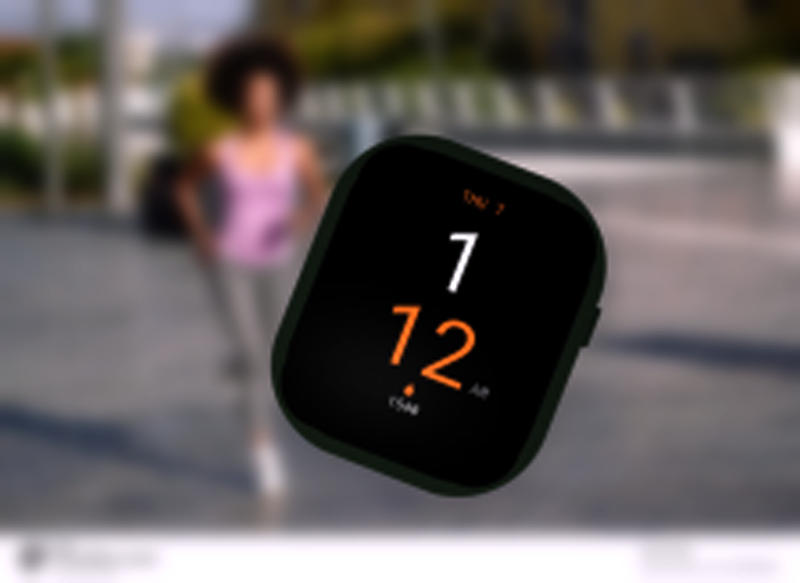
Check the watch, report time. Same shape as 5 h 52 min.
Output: 1 h 12 min
